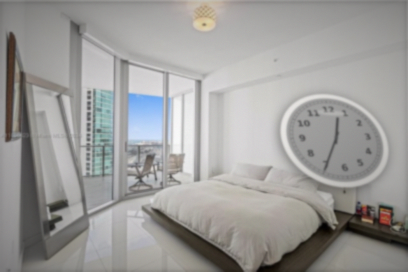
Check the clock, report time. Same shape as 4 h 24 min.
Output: 12 h 35 min
